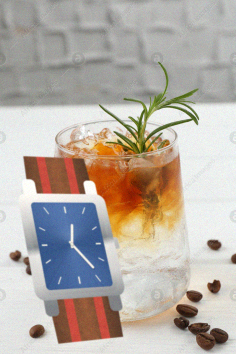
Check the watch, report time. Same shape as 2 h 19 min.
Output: 12 h 24 min
